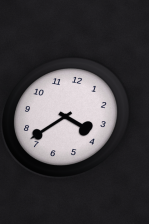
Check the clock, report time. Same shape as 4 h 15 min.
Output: 3 h 37 min
